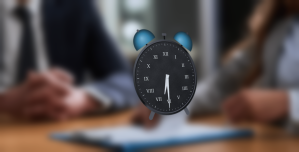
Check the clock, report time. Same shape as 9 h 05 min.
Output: 6 h 30 min
